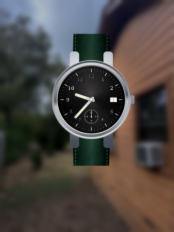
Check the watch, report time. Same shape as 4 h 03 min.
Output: 9 h 37 min
